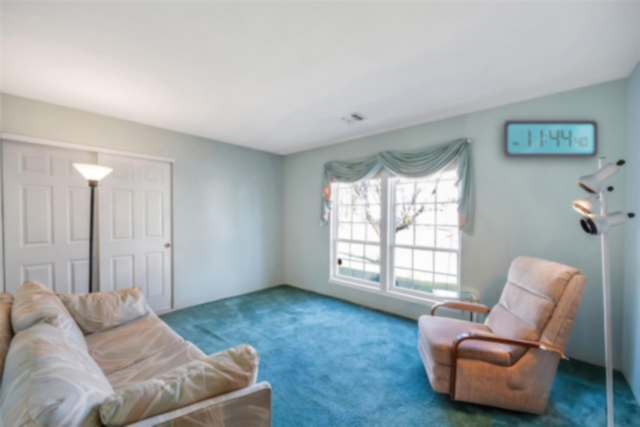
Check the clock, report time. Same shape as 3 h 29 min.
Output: 11 h 44 min
